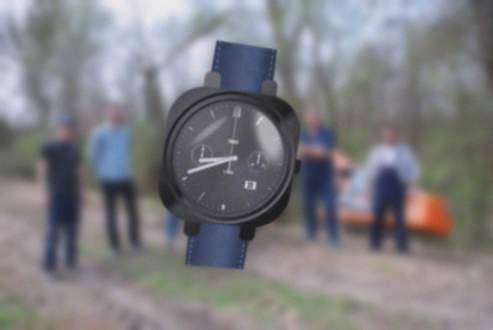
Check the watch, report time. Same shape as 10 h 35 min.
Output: 8 h 41 min
